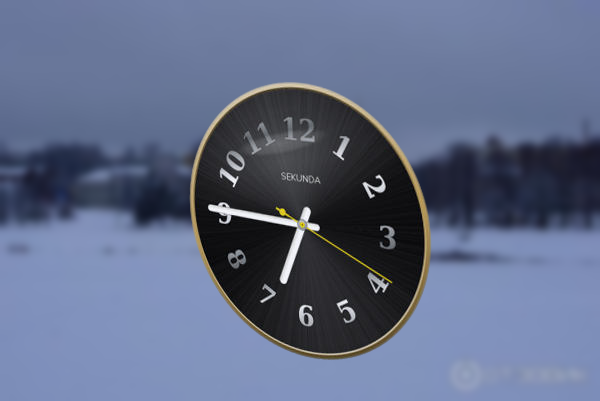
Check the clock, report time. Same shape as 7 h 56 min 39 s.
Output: 6 h 45 min 19 s
